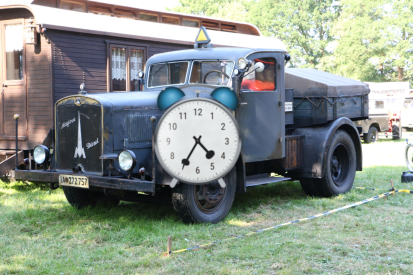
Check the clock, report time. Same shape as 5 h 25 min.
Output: 4 h 35 min
